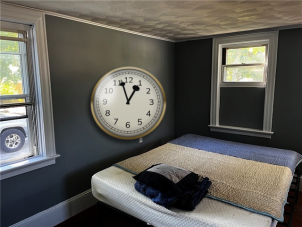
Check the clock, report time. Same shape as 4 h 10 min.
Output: 12 h 57 min
